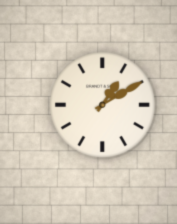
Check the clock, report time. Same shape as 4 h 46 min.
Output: 1 h 10 min
